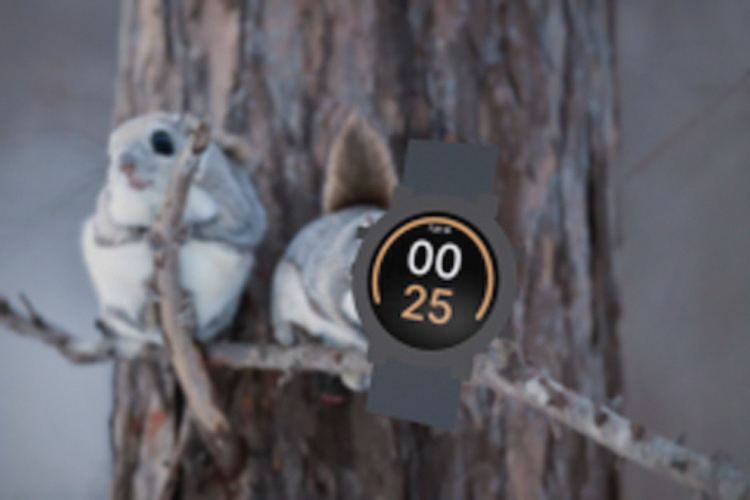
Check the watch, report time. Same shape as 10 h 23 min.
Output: 0 h 25 min
